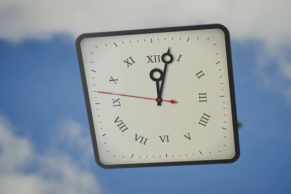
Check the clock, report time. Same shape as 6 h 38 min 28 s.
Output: 12 h 02 min 47 s
